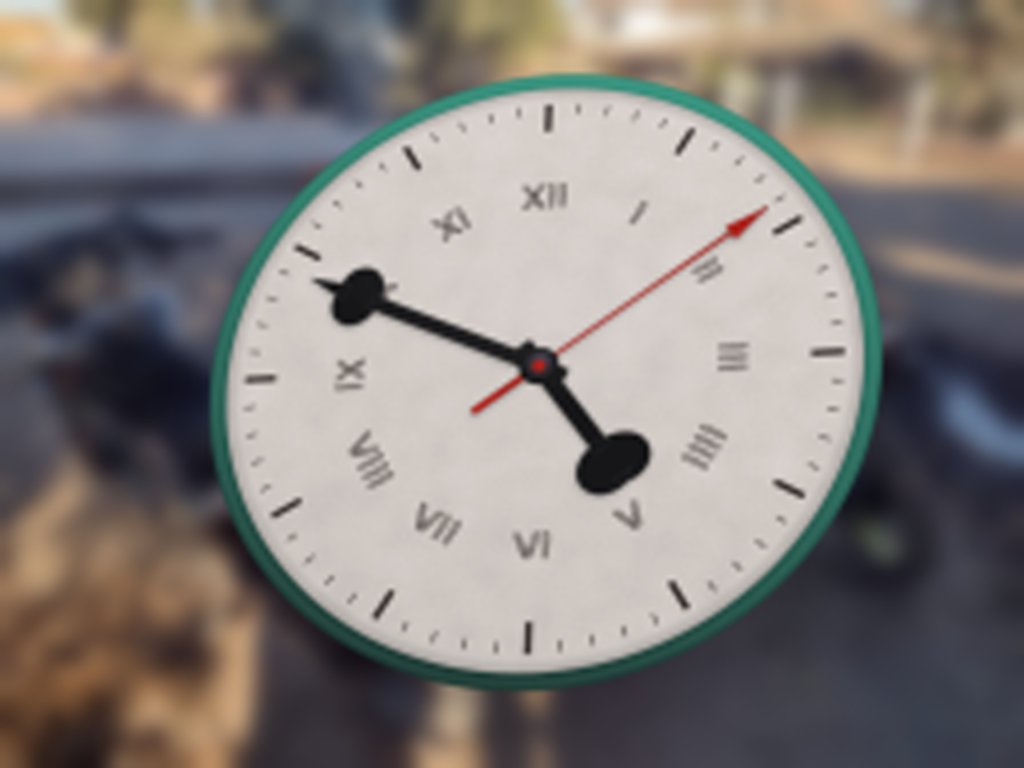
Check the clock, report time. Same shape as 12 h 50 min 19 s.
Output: 4 h 49 min 09 s
